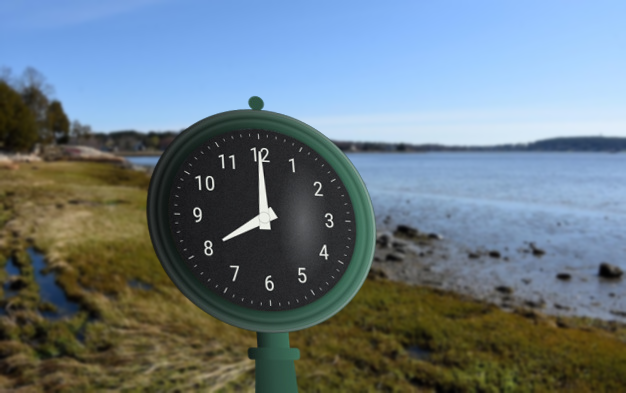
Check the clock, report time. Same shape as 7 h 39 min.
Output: 8 h 00 min
